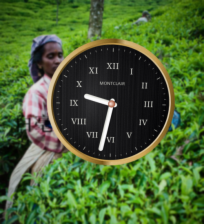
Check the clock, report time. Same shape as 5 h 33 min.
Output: 9 h 32 min
